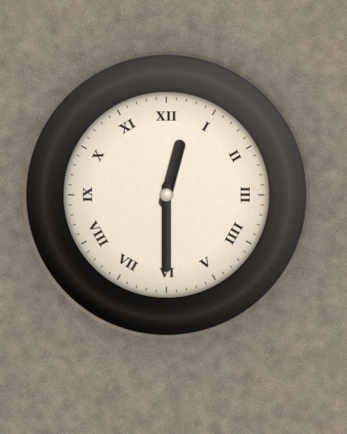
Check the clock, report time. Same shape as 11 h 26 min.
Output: 12 h 30 min
